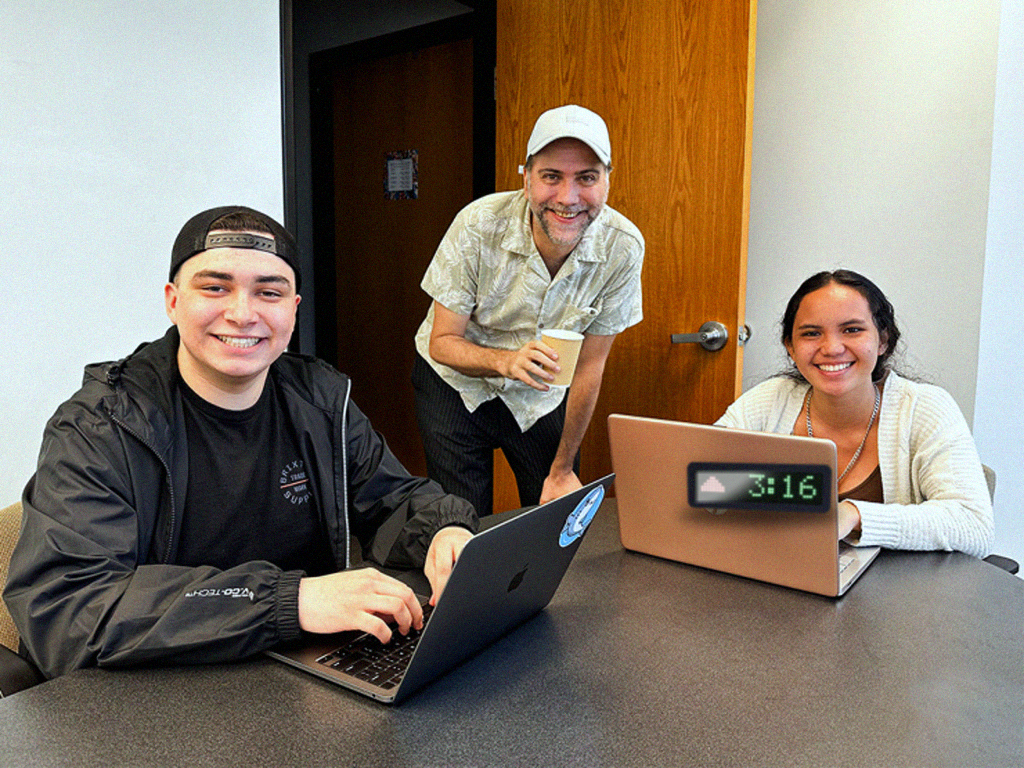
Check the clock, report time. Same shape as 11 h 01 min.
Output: 3 h 16 min
